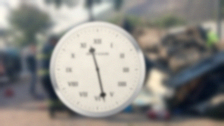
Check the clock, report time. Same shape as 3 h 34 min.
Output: 11 h 28 min
